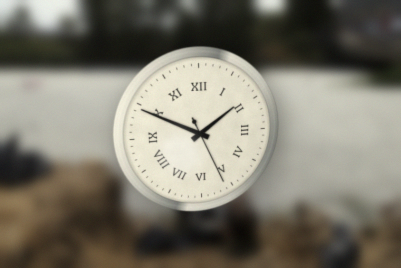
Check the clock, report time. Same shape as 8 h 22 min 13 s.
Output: 1 h 49 min 26 s
